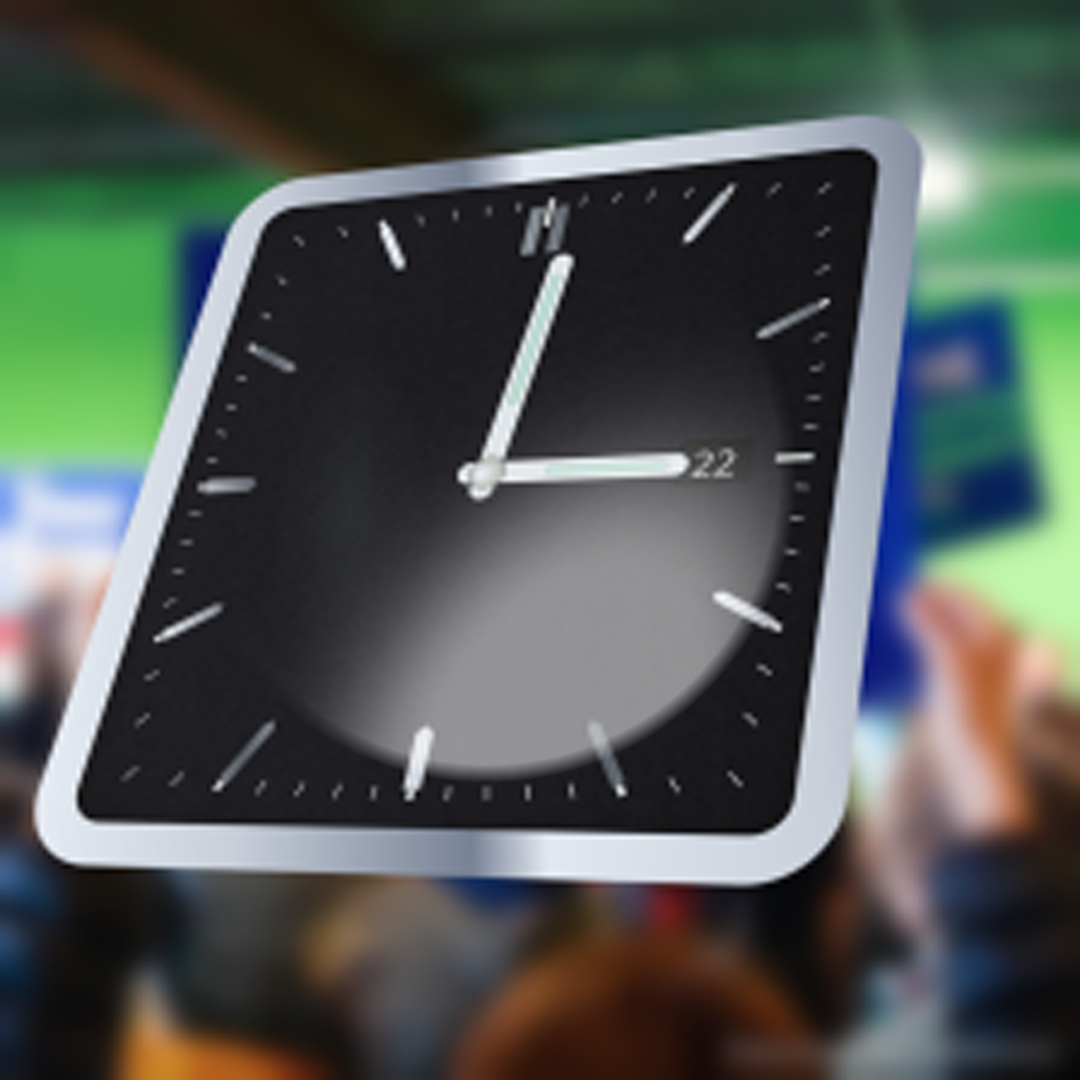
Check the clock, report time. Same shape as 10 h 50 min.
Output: 3 h 01 min
